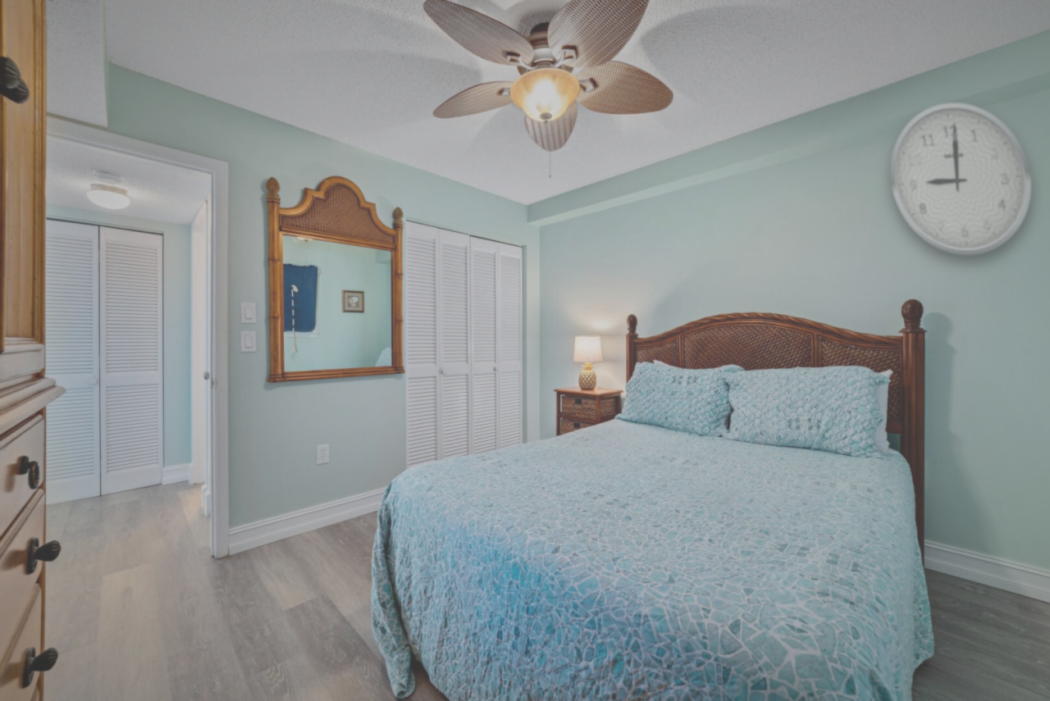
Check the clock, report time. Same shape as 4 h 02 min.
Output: 9 h 01 min
